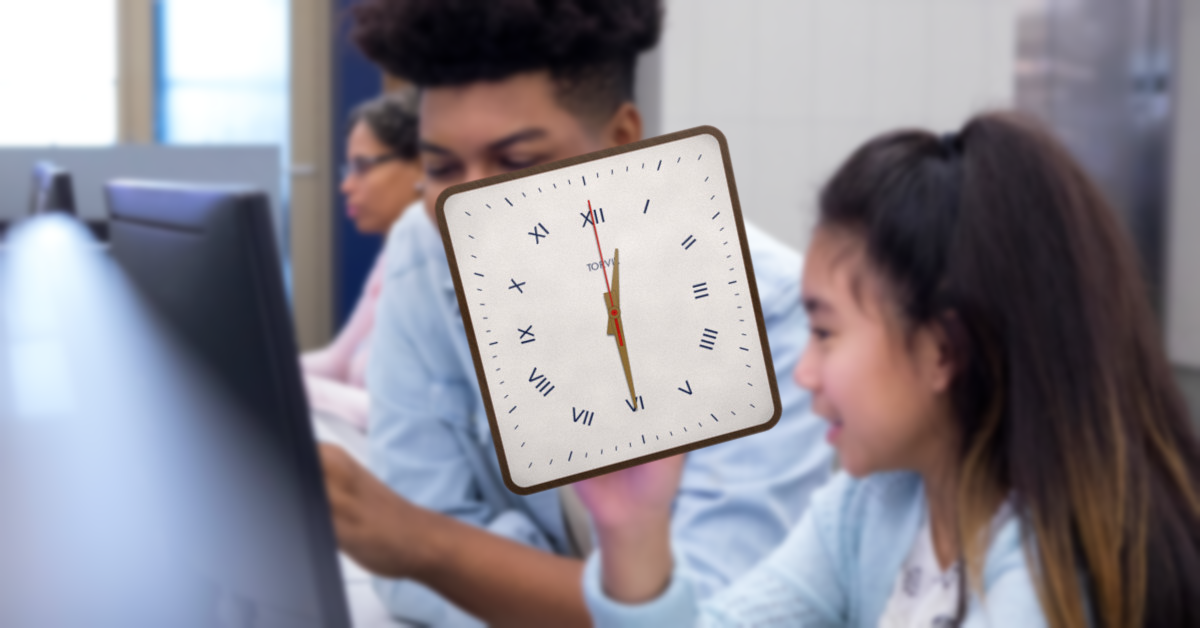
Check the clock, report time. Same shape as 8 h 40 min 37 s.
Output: 12 h 30 min 00 s
